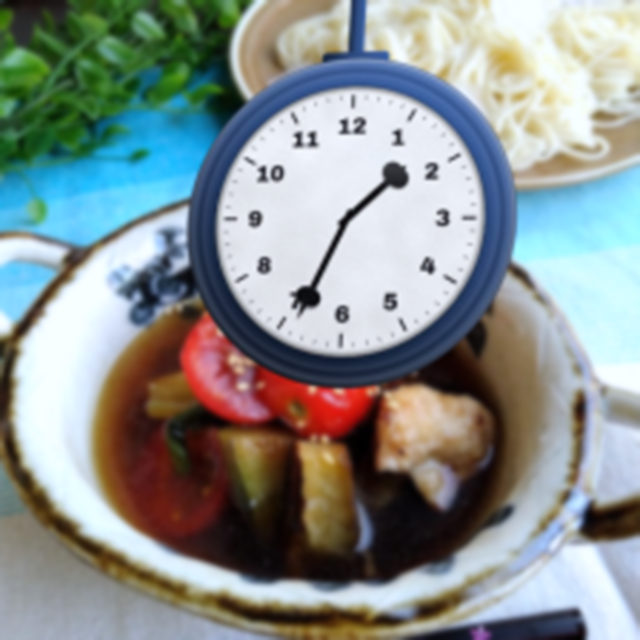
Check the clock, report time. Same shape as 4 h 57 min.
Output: 1 h 34 min
